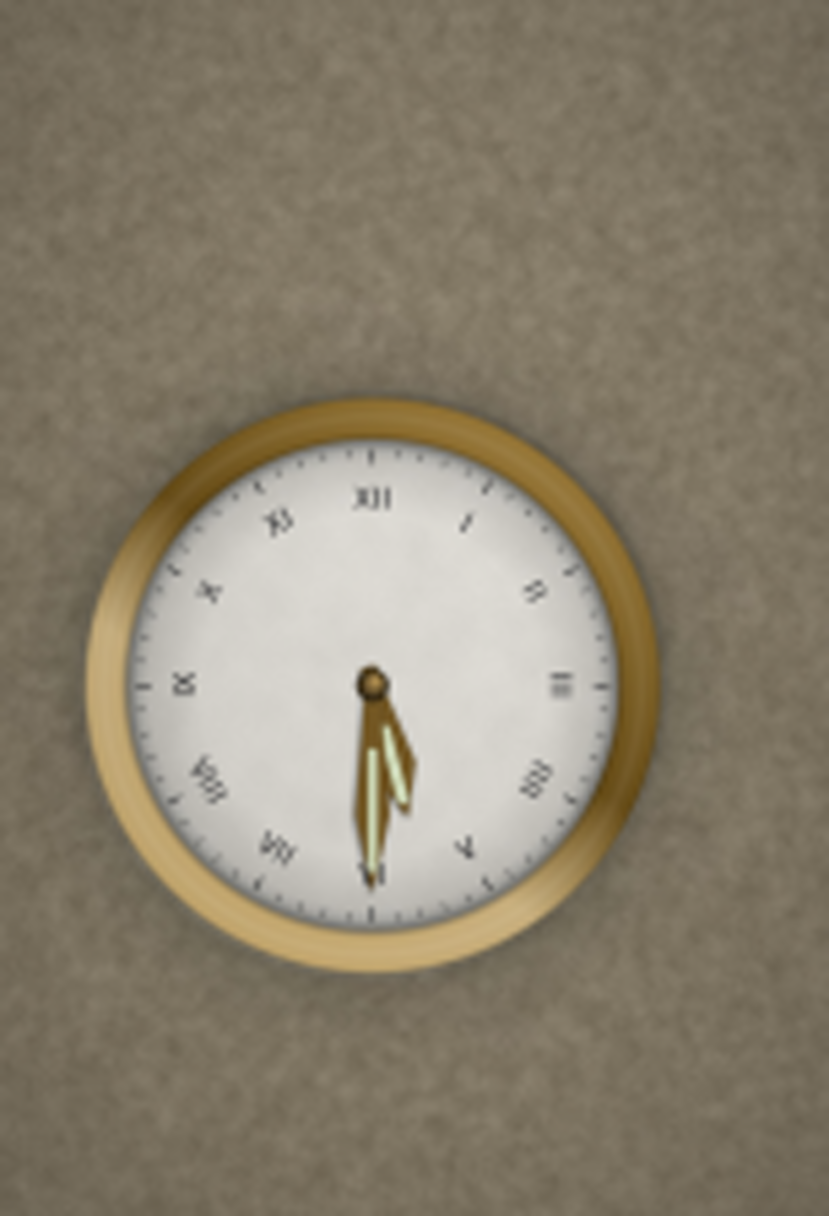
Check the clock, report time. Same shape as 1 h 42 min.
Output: 5 h 30 min
